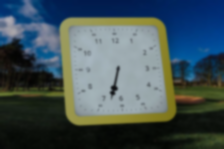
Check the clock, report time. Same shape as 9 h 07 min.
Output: 6 h 33 min
